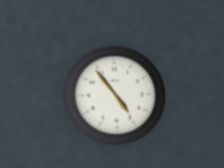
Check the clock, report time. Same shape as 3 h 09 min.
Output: 4 h 54 min
